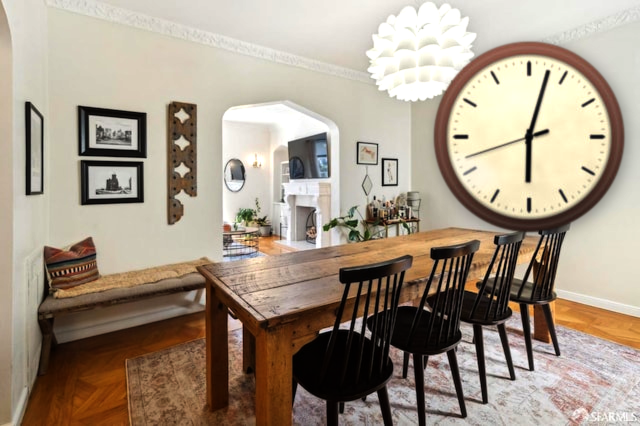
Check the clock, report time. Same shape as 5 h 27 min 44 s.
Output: 6 h 02 min 42 s
